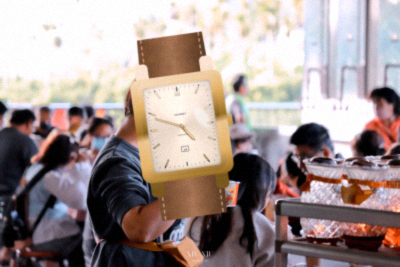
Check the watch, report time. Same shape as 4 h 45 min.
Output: 4 h 49 min
